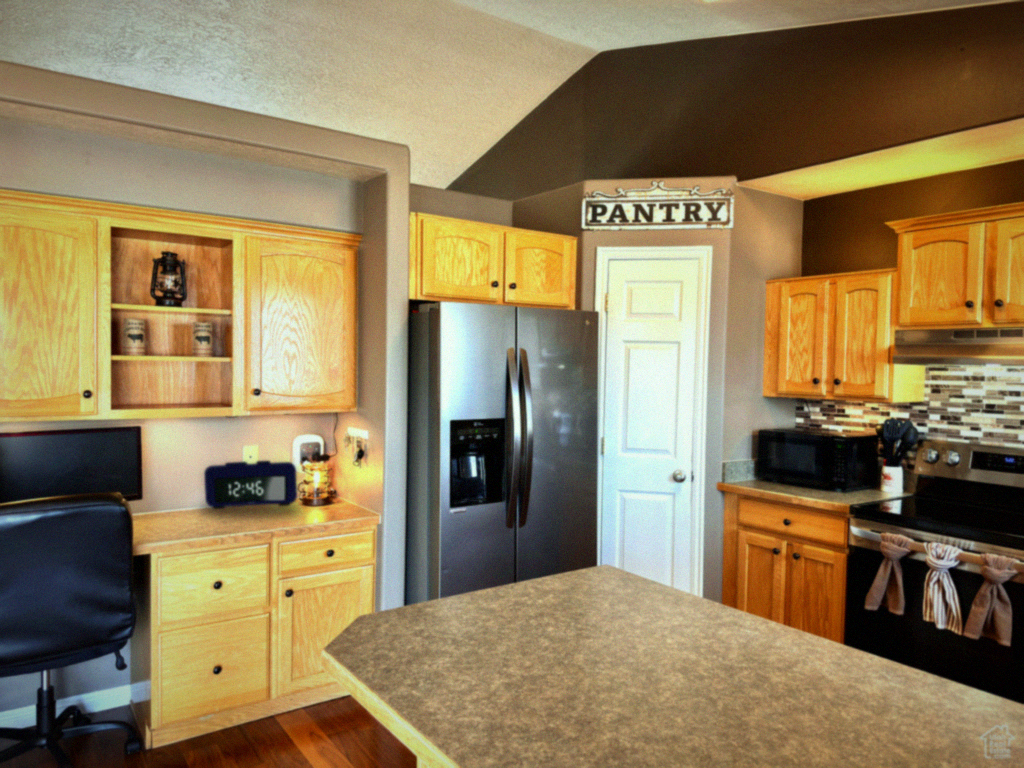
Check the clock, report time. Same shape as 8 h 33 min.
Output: 12 h 46 min
